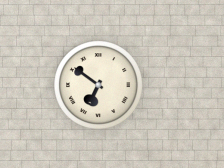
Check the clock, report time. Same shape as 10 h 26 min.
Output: 6 h 51 min
